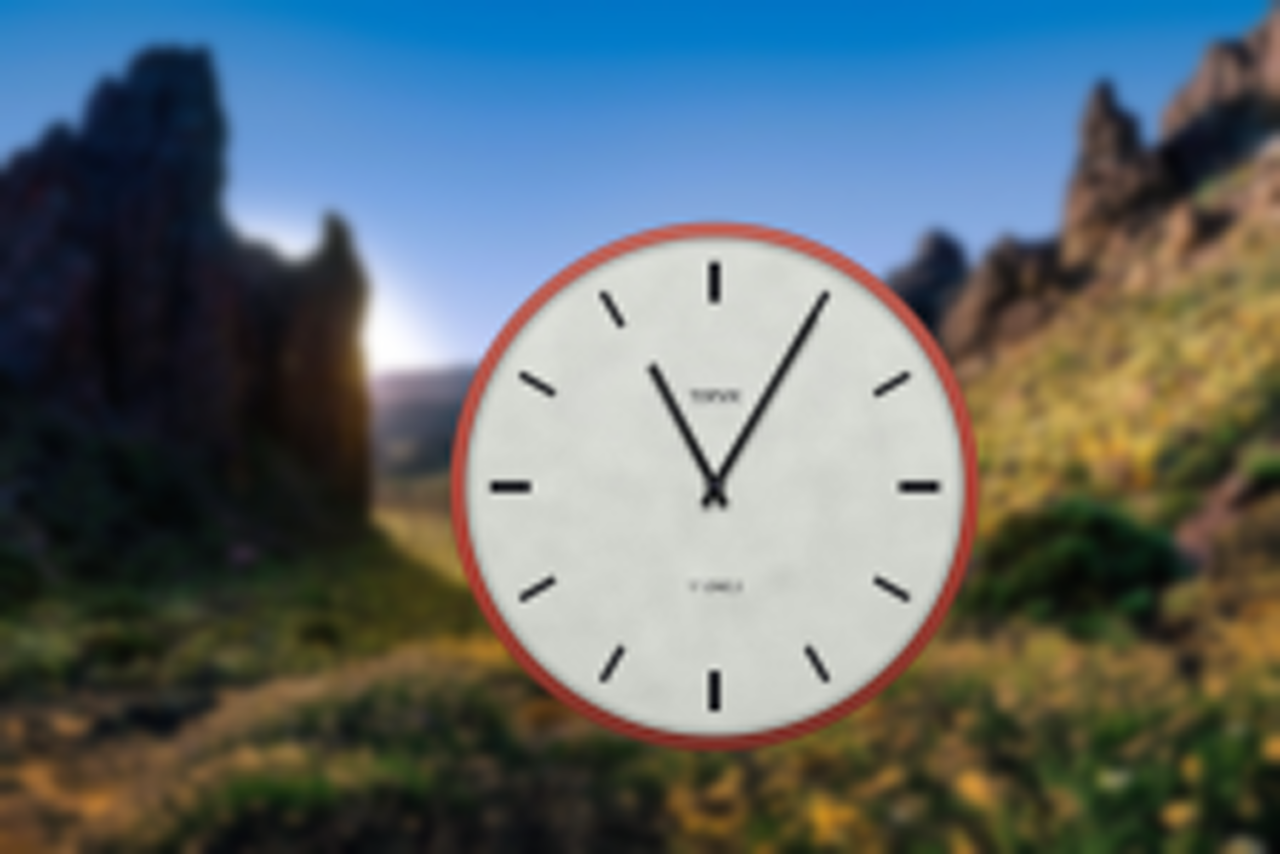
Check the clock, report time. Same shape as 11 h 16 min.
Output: 11 h 05 min
